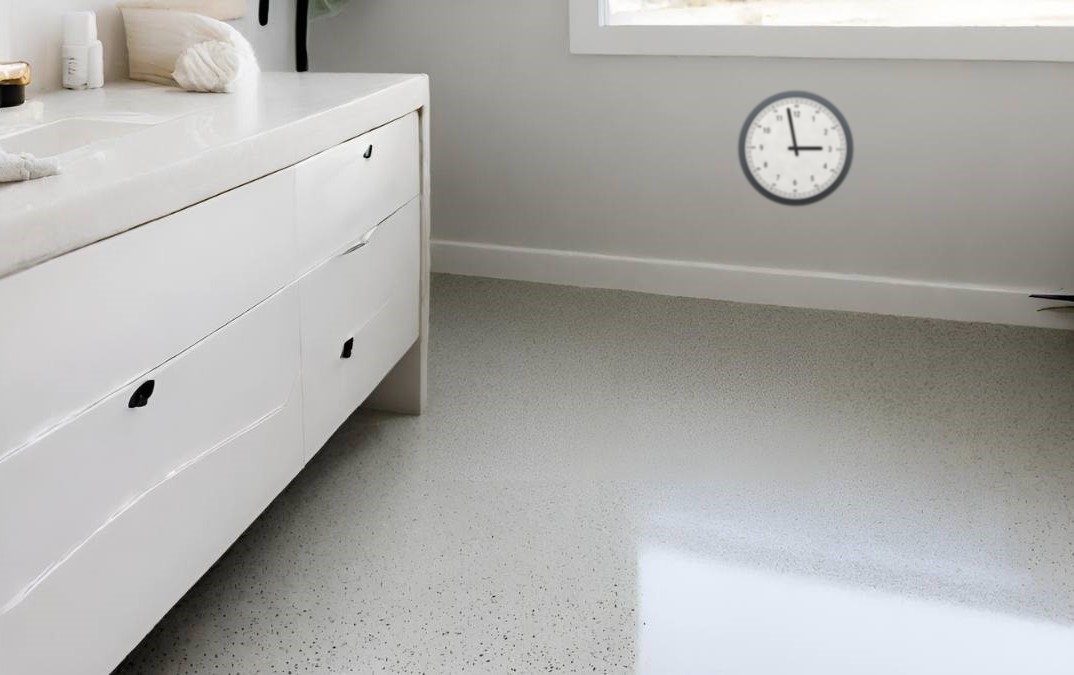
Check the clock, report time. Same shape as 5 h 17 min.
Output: 2 h 58 min
